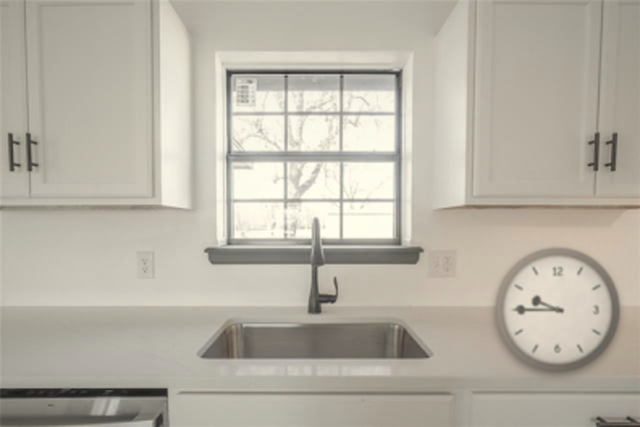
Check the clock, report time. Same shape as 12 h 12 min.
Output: 9 h 45 min
